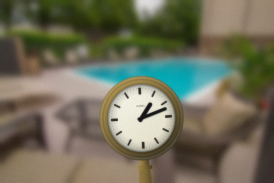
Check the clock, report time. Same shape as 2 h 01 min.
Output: 1 h 12 min
